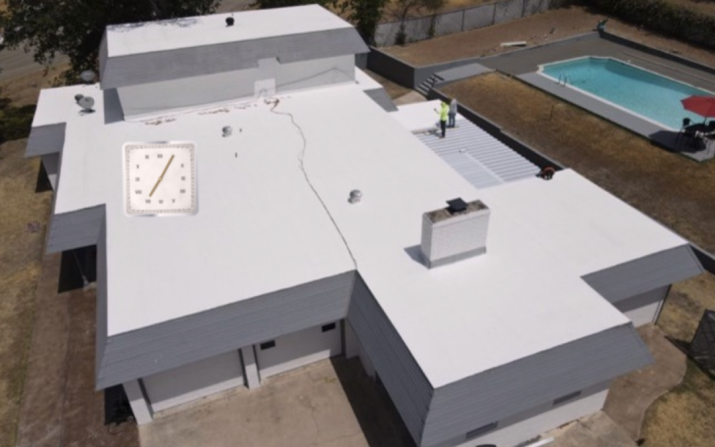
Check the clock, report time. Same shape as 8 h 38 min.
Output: 7 h 05 min
